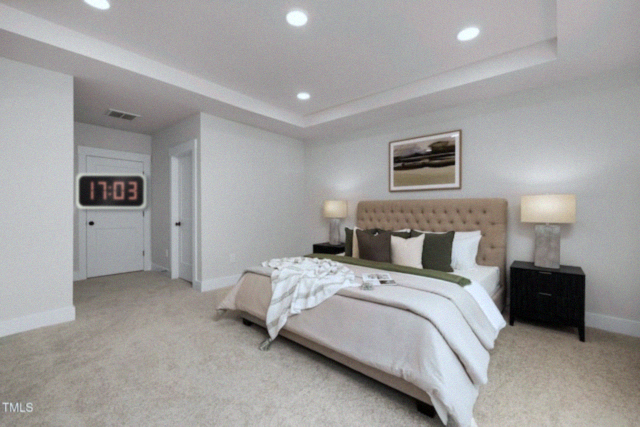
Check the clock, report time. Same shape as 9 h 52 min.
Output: 17 h 03 min
